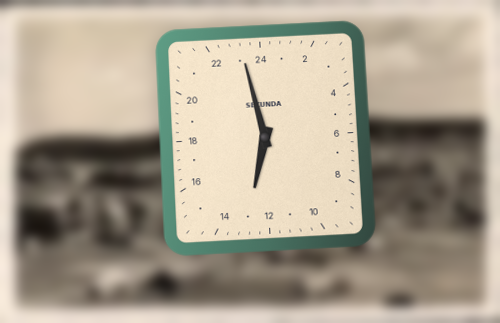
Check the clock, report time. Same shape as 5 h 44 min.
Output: 12 h 58 min
